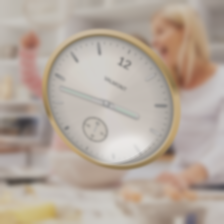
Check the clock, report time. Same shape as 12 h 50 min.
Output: 2 h 43 min
